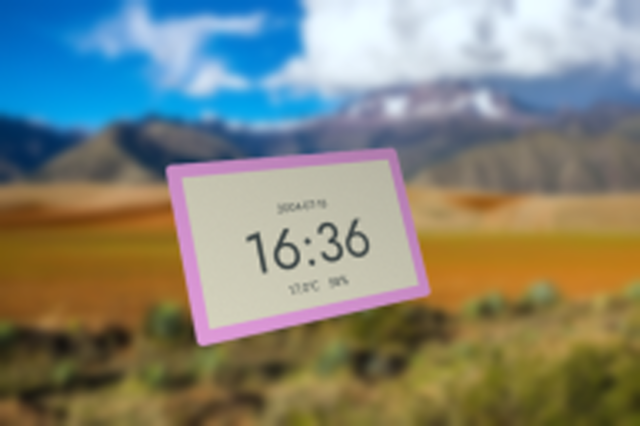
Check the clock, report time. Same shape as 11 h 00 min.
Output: 16 h 36 min
